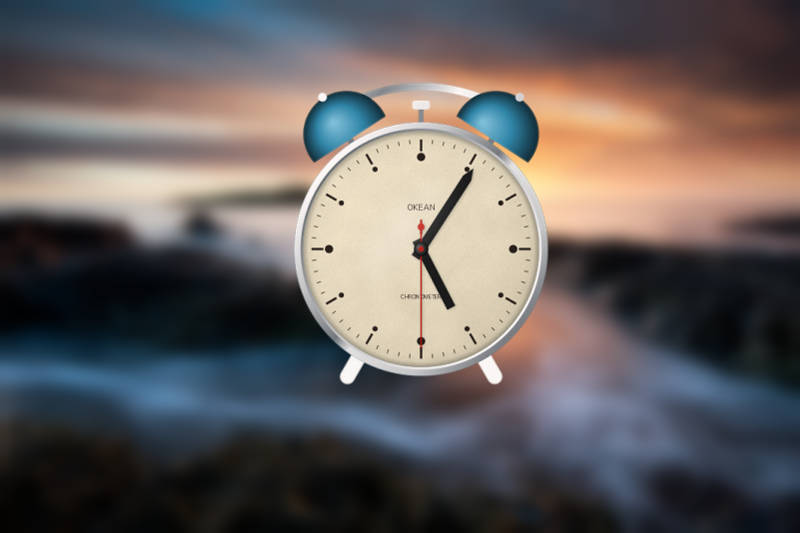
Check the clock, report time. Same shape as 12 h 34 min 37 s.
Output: 5 h 05 min 30 s
